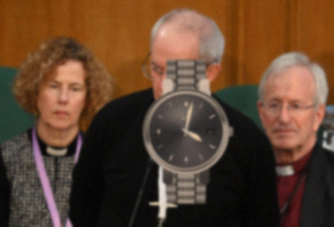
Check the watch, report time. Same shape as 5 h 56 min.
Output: 4 h 02 min
